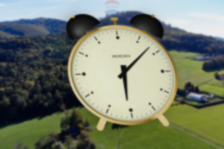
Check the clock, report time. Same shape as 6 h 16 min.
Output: 6 h 08 min
